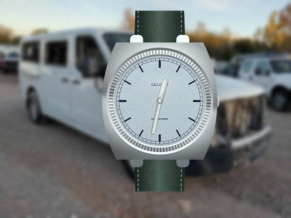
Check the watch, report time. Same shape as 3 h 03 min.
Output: 12 h 32 min
